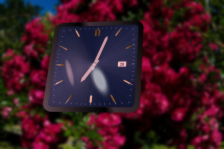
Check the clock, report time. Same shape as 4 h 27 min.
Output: 7 h 03 min
